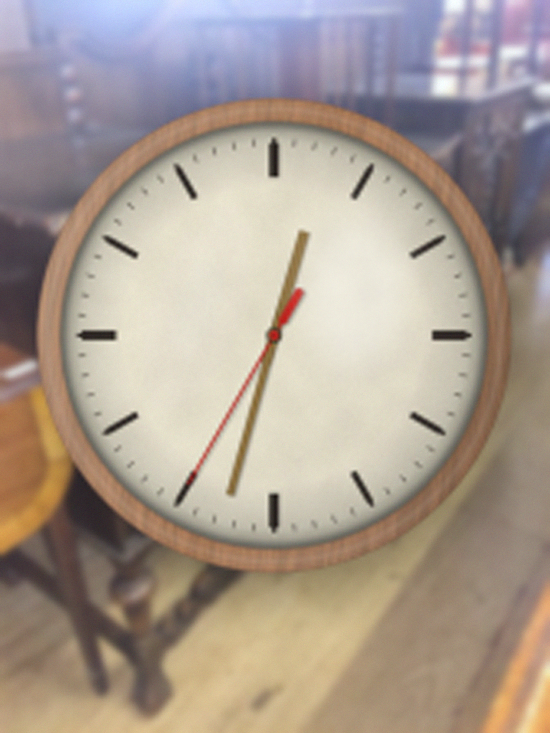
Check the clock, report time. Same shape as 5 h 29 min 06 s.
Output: 12 h 32 min 35 s
